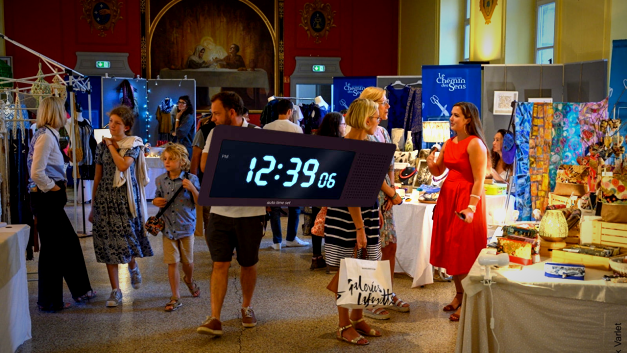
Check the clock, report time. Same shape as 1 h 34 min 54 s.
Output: 12 h 39 min 06 s
